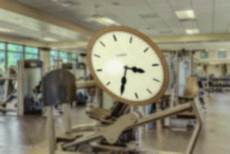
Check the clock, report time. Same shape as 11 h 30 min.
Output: 3 h 35 min
